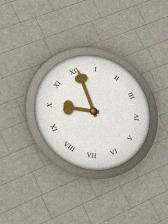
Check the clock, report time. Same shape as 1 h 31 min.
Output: 10 h 01 min
